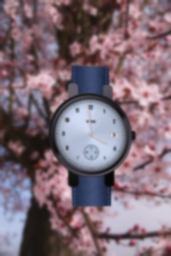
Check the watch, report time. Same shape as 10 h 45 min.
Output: 3 h 59 min
